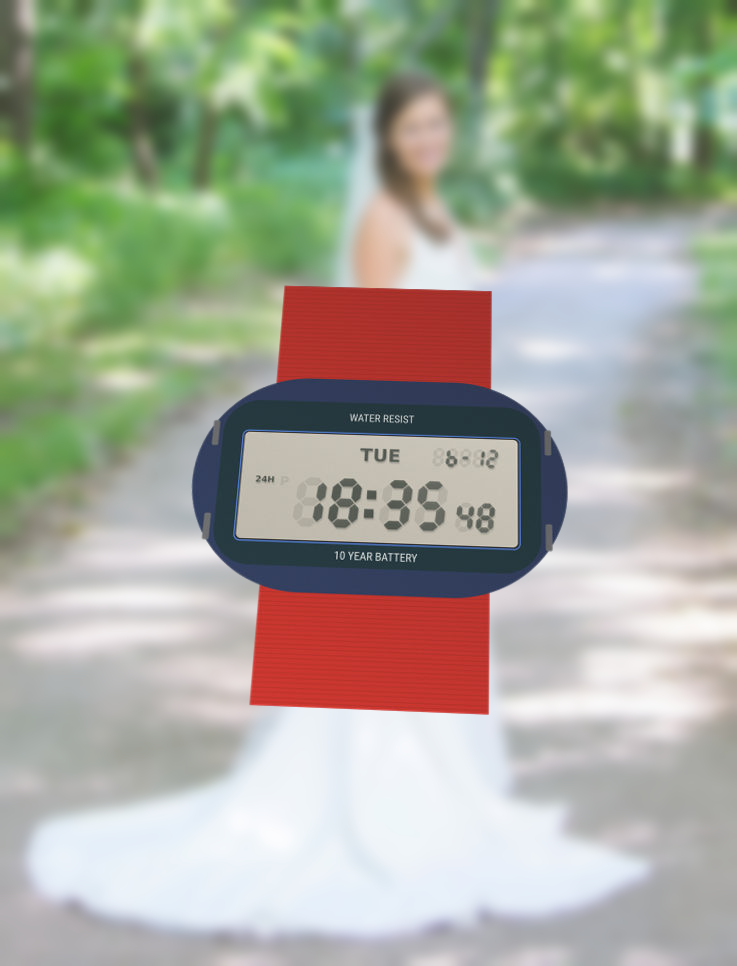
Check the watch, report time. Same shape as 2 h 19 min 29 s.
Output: 18 h 35 min 48 s
